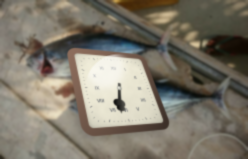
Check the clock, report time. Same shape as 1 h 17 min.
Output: 6 h 32 min
